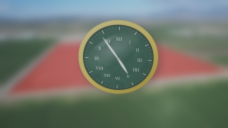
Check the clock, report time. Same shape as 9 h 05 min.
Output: 4 h 54 min
